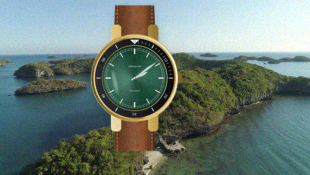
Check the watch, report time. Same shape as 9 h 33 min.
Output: 2 h 09 min
